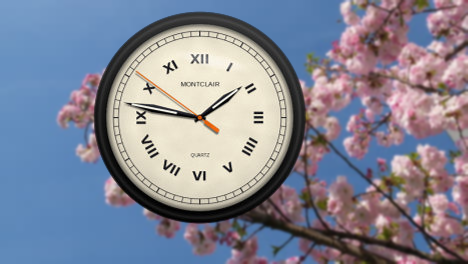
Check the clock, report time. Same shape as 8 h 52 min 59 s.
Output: 1 h 46 min 51 s
